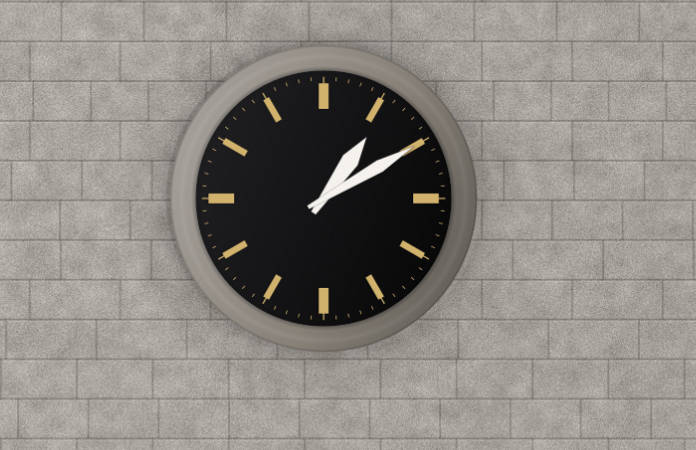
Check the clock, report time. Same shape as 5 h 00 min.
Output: 1 h 10 min
